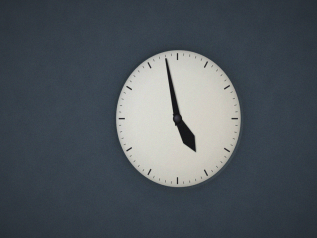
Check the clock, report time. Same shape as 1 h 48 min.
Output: 4 h 58 min
